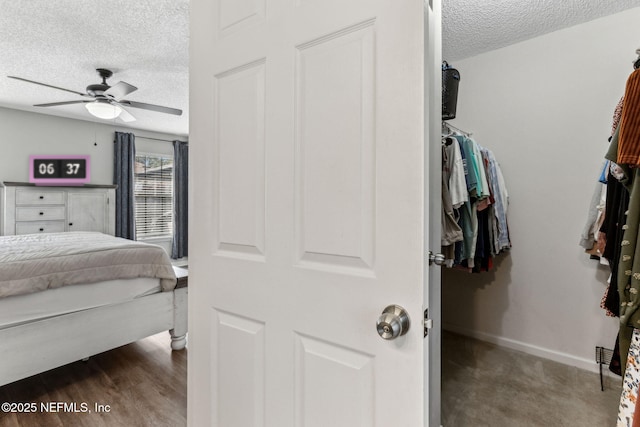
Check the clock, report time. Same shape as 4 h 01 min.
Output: 6 h 37 min
